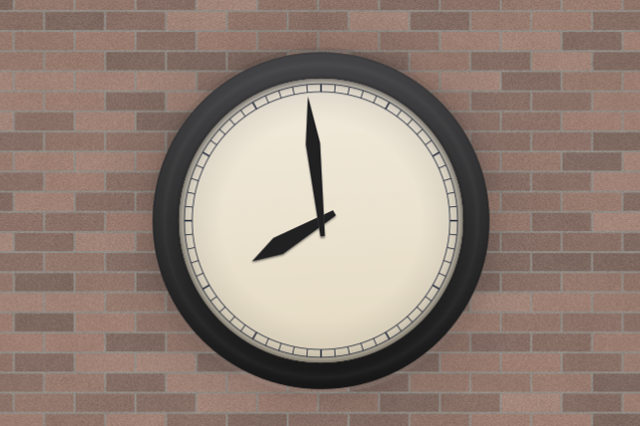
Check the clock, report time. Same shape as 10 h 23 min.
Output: 7 h 59 min
